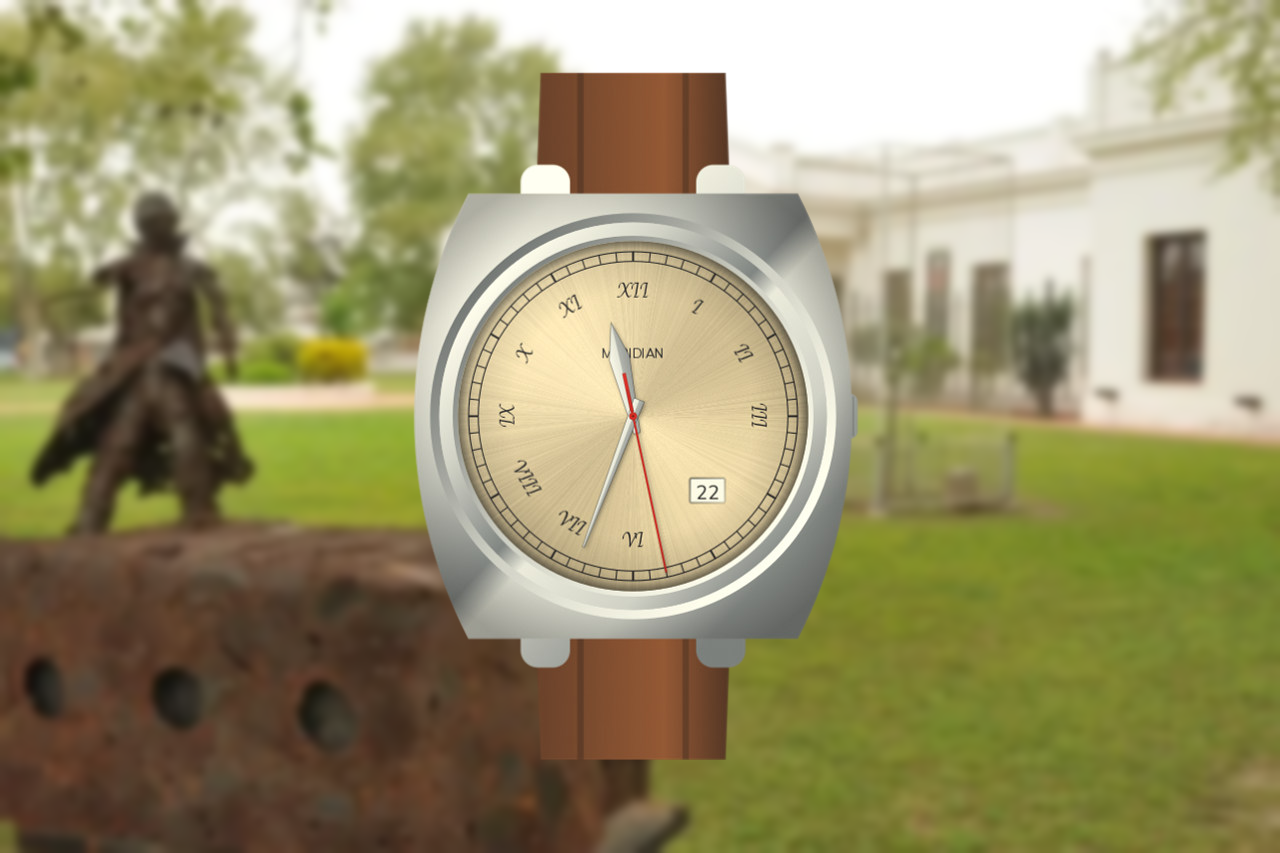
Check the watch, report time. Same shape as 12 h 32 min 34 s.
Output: 11 h 33 min 28 s
